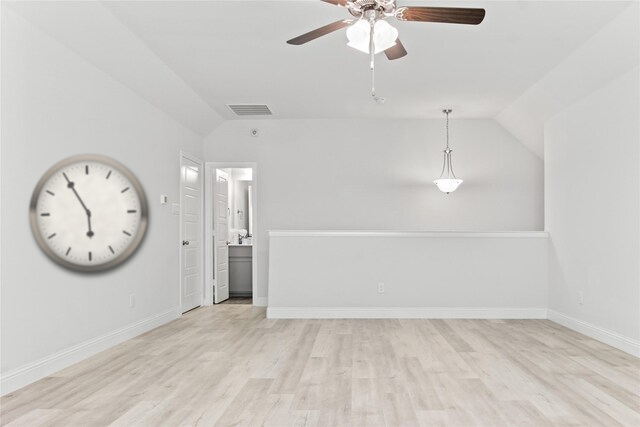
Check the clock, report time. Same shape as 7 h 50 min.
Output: 5 h 55 min
